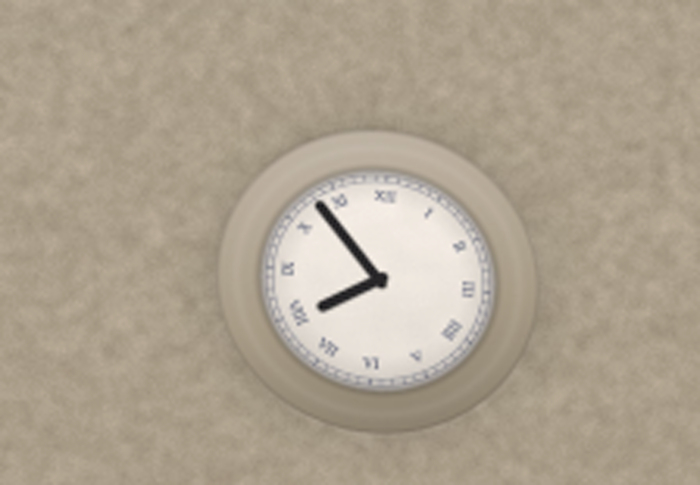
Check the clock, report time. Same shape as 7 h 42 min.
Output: 7 h 53 min
